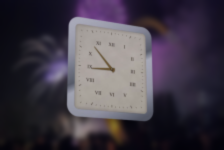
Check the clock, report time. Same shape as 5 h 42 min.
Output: 8 h 53 min
